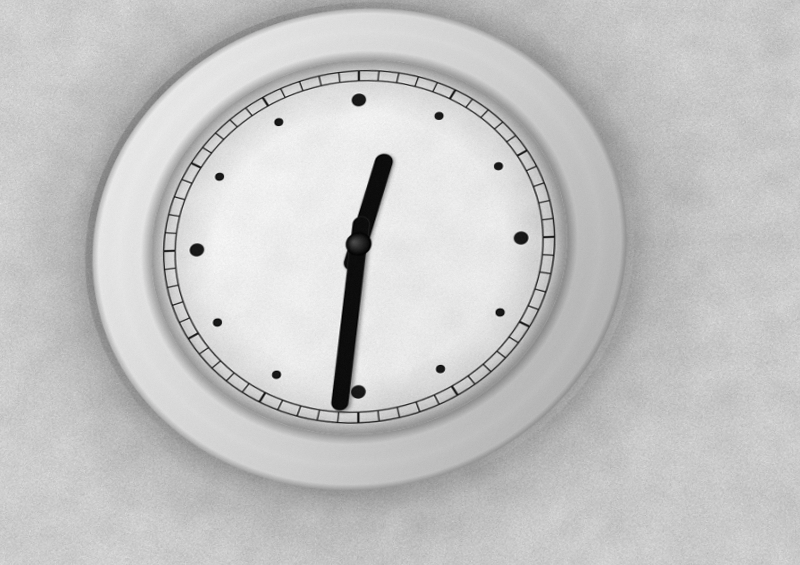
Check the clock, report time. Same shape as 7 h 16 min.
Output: 12 h 31 min
